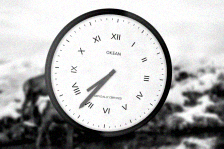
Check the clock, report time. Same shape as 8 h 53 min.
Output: 7 h 36 min
